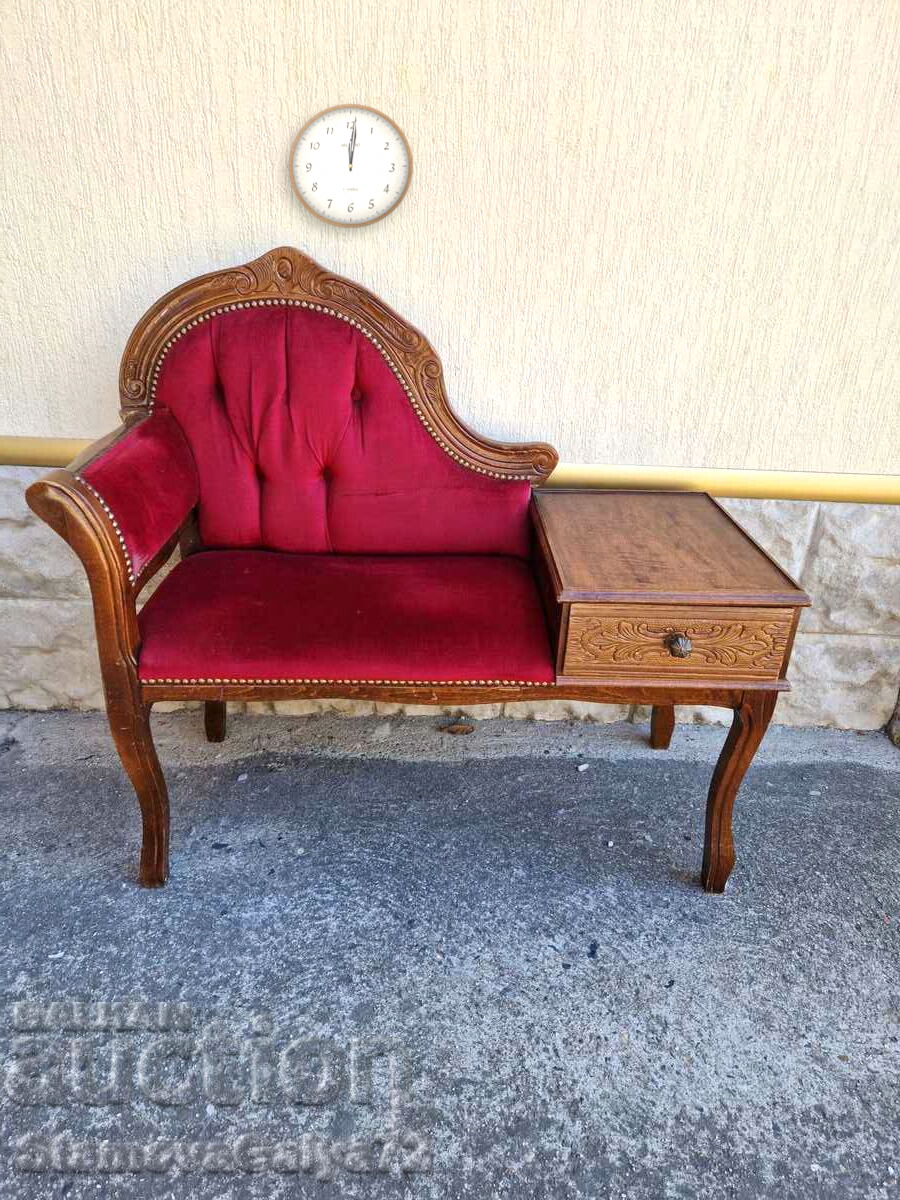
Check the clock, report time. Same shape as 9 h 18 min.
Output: 12 h 01 min
